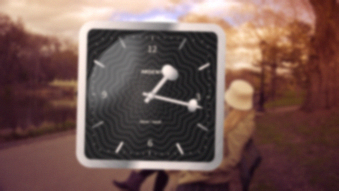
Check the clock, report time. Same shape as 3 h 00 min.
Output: 1 h 17 min
